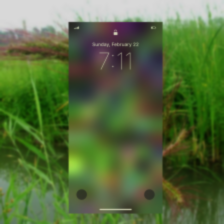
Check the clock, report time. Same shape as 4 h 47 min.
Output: 7 h 11 min
